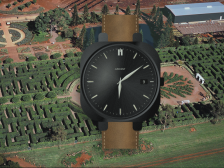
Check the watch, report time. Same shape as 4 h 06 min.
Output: 6 h 09 min
